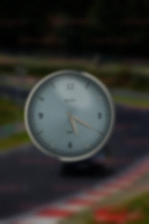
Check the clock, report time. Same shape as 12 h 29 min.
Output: 5 h 20 min
